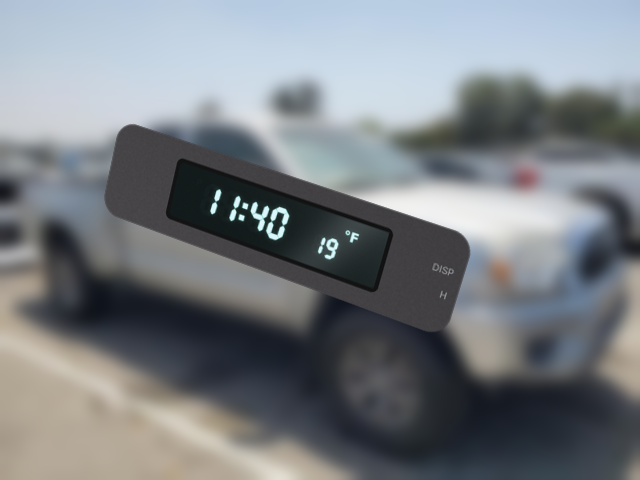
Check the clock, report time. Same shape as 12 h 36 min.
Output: 11 h 40 min
